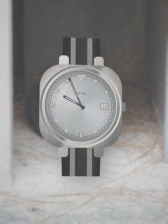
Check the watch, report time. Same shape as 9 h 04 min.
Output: 9 h 56 min
